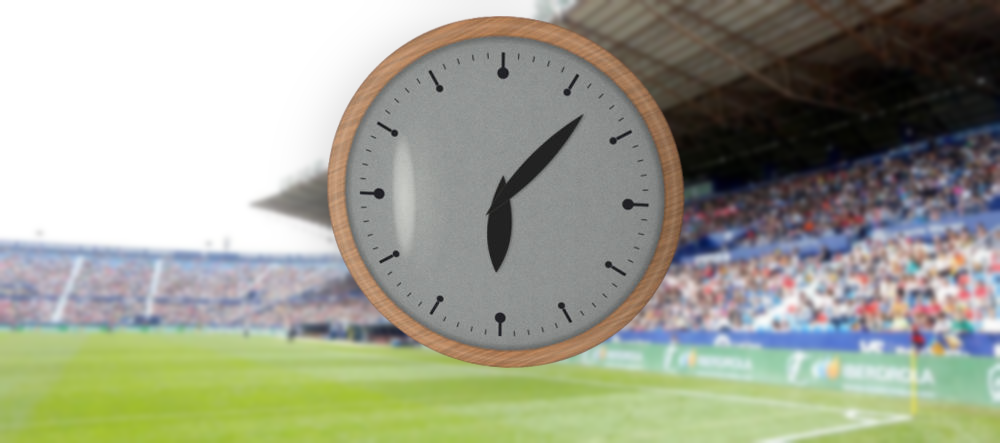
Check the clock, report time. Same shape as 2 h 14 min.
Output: 6 h 07 min
